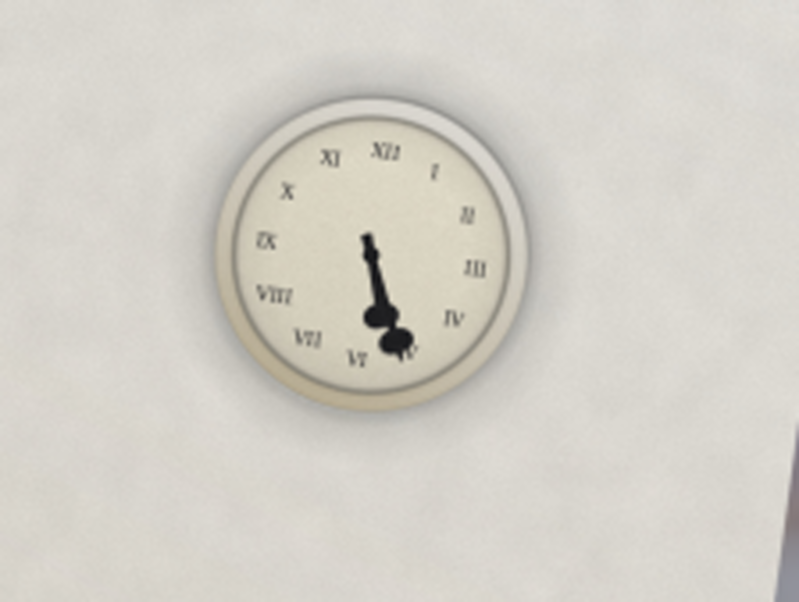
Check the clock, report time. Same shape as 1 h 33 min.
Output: 5 h 26 min
